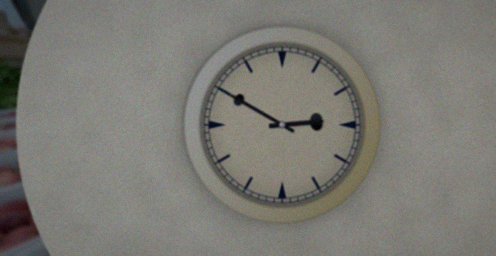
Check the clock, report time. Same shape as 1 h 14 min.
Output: 2 h 50 min
